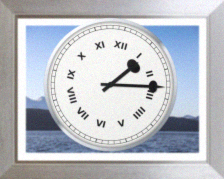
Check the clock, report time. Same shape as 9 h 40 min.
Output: 1 h 13 min
